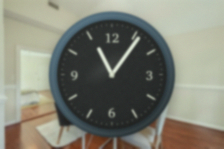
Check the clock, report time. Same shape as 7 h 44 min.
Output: 11 h 06 min
